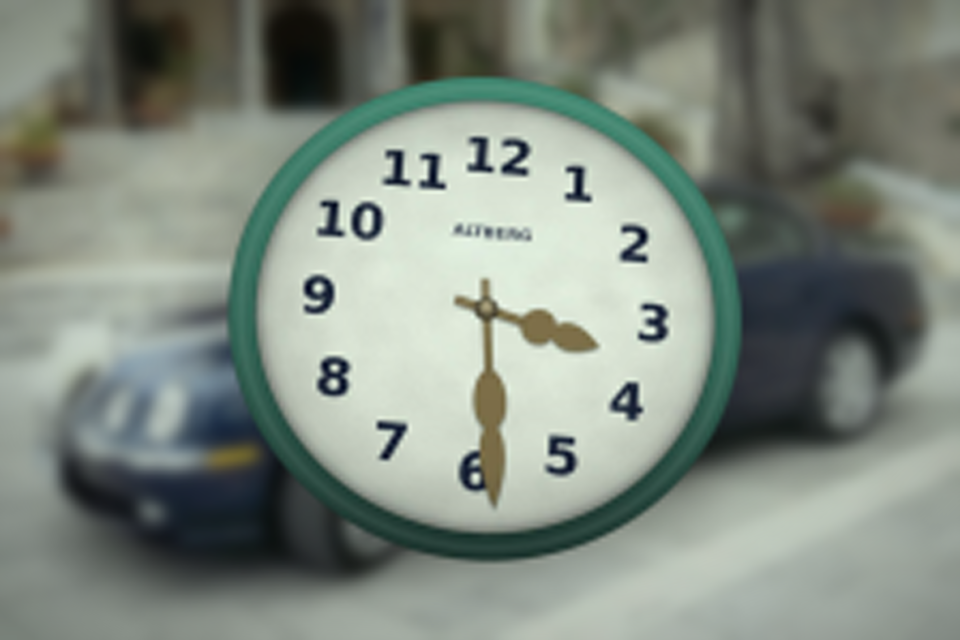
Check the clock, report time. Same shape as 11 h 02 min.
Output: 3 h 29 min
